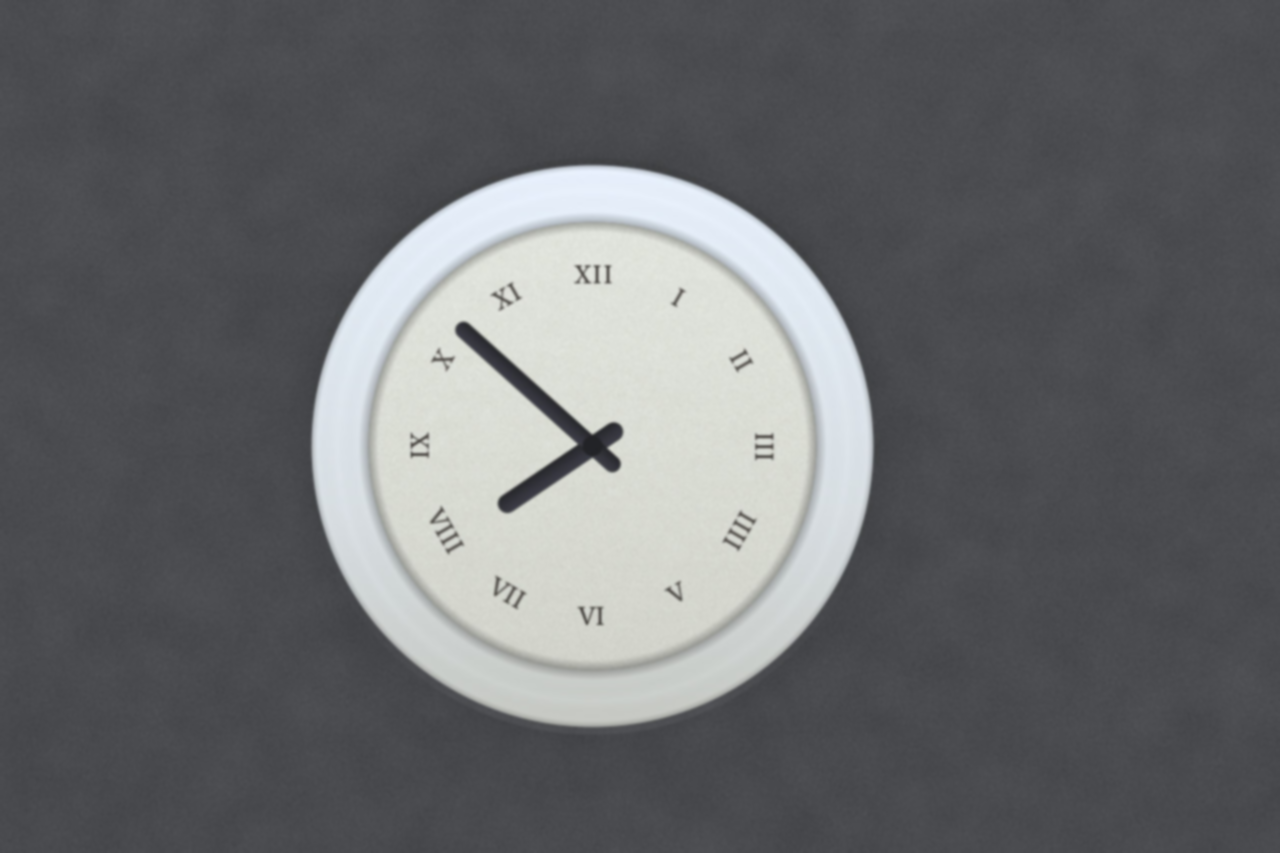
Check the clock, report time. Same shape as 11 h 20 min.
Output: 7 h 52 min
